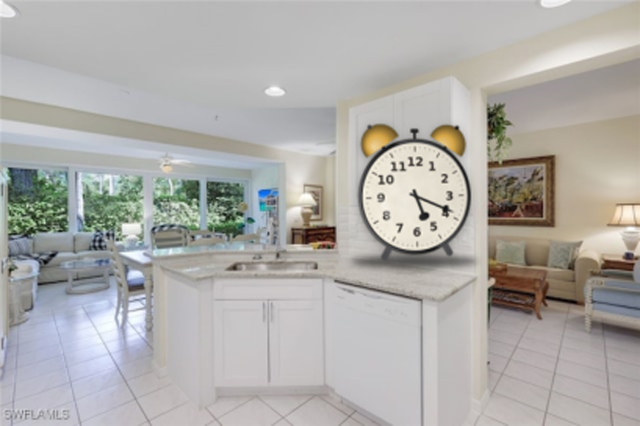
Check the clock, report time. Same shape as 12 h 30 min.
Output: 5 h 19 min
